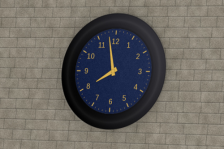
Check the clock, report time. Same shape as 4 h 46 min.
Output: 7 h 58 min
